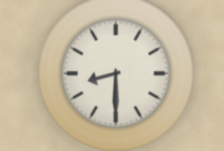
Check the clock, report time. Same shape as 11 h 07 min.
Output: 8 h 30 min
